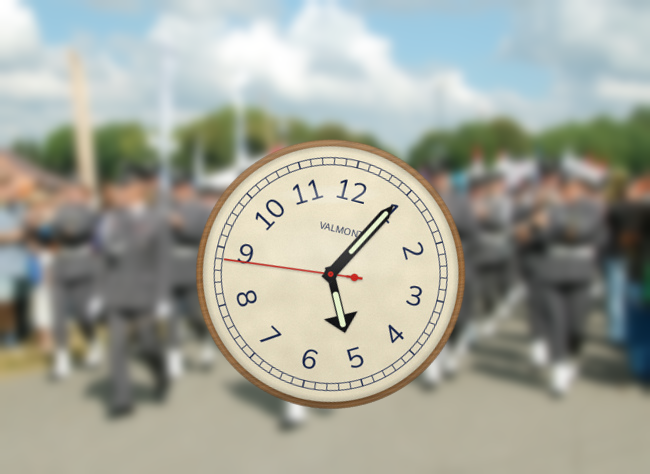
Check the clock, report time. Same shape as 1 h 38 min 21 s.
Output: 5 h 04 min 44 s
